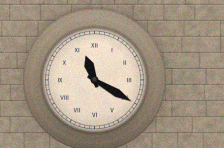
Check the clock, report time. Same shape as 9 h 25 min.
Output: 11 h 20 min
